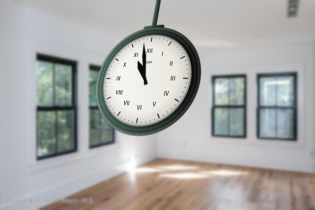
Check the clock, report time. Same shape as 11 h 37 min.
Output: 10 h 58 min
